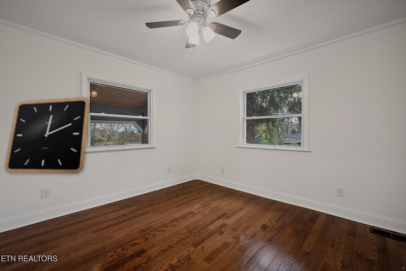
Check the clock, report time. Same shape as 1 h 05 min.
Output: 12 h 11 min
